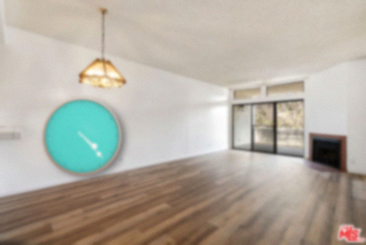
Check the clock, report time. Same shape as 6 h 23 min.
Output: 4 h 23 min
